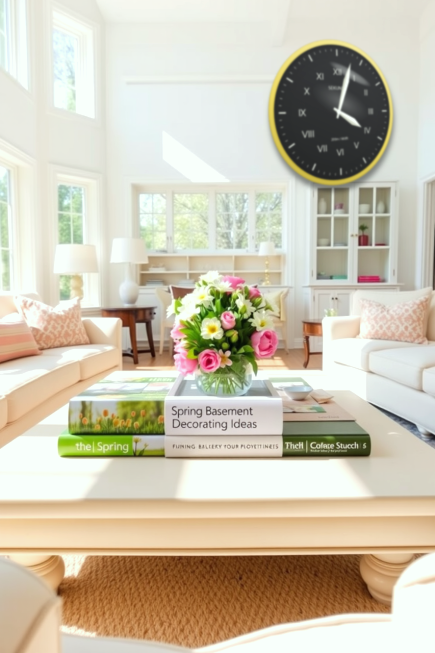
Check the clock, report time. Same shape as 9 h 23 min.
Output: 4 h 03 min
